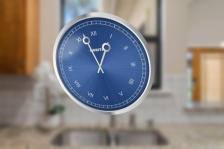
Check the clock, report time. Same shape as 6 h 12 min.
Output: 12 h 57 min
